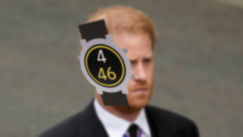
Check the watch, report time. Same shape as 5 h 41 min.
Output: 4 h 46 min
